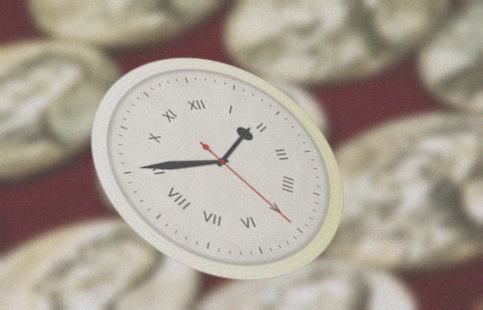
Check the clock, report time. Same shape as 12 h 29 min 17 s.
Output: 1 h 45 min 25 s
